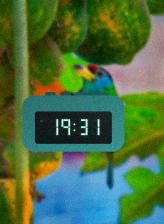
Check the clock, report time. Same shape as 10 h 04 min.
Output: 19 h 31 min
